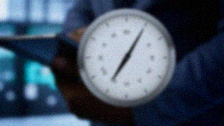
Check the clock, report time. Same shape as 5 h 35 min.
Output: 7 h 05 min
